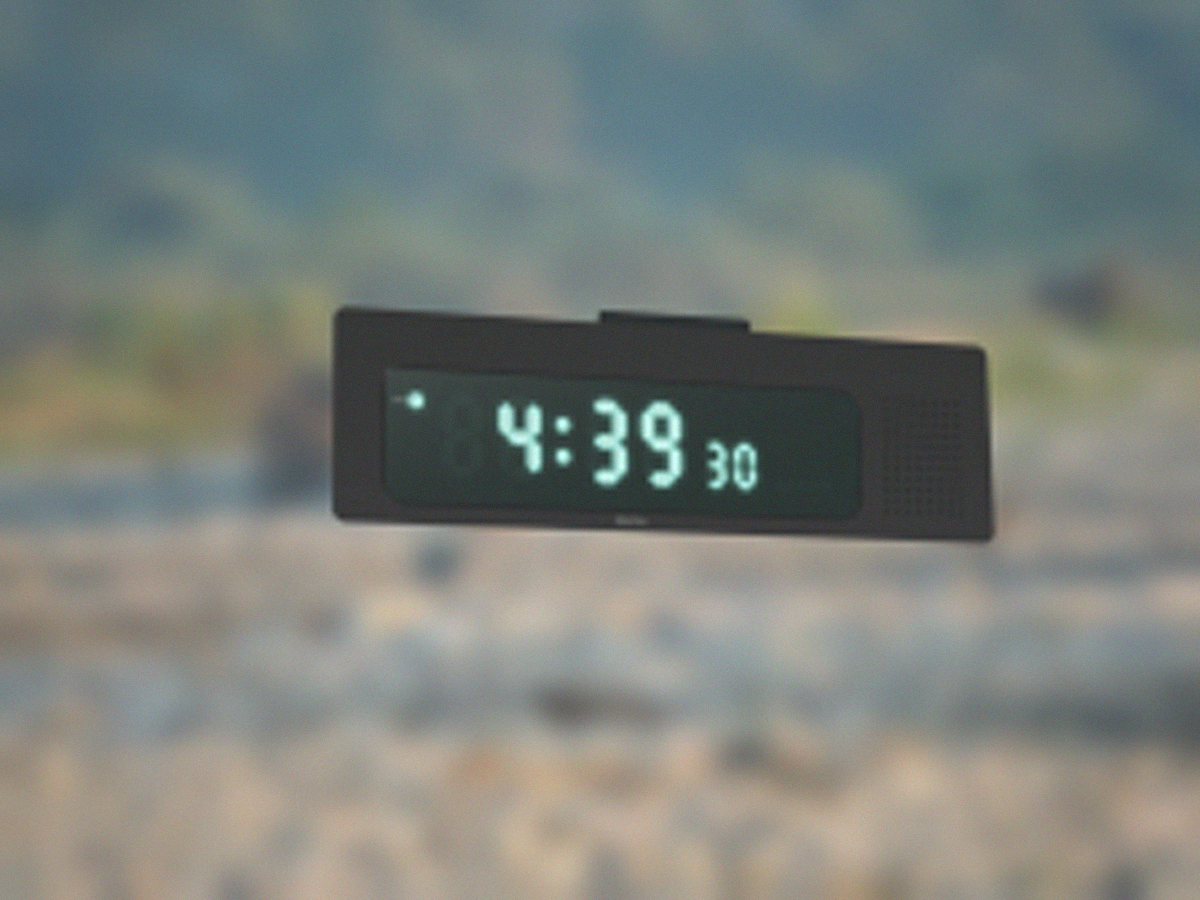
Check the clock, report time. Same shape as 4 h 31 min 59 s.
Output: 4 h 39 min 30 s
